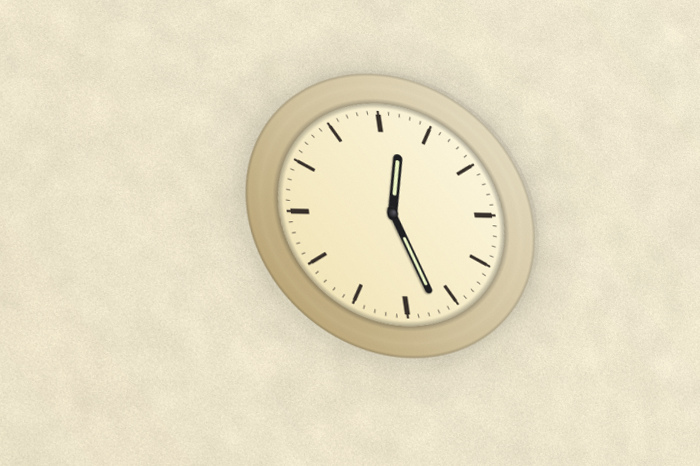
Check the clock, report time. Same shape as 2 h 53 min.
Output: 12 h 27 min
